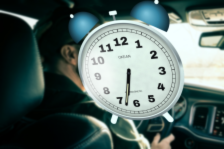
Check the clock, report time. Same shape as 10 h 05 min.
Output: 6 h 33 min
